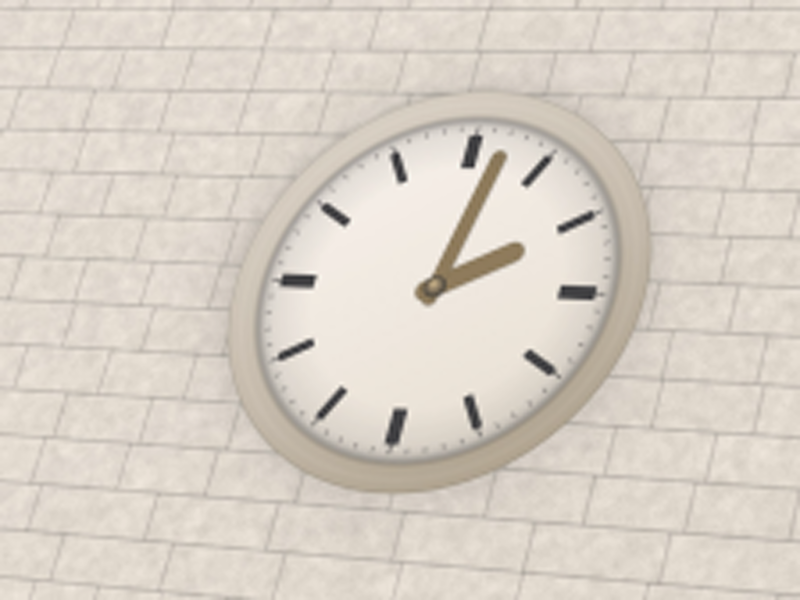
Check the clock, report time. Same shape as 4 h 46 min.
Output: 2 h 02 min
